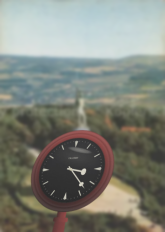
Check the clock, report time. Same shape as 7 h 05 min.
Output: 3 h 23 min
